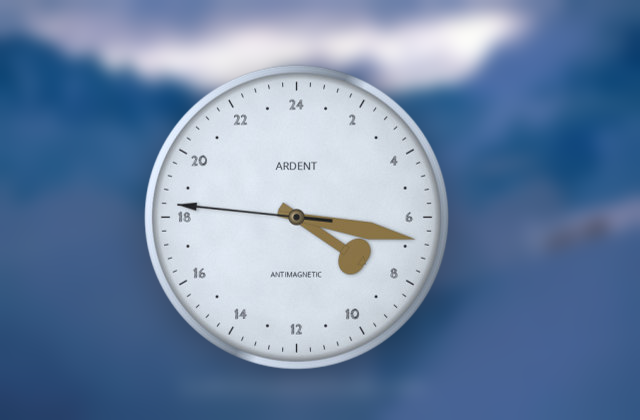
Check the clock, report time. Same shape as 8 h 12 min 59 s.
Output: 8 h 16 min 46 s
